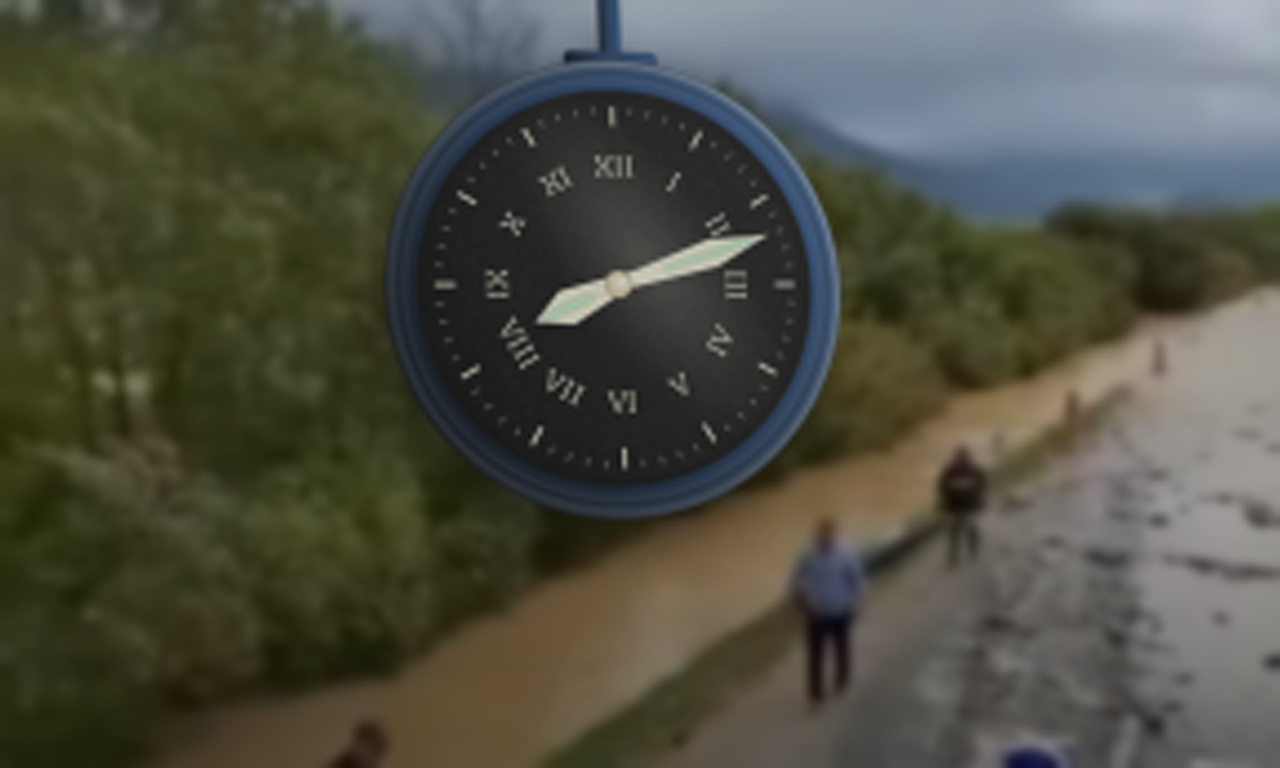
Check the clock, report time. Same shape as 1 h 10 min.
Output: 8 h 12 min
